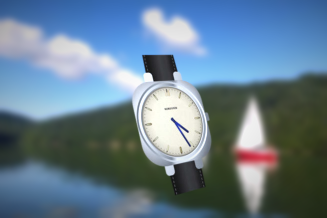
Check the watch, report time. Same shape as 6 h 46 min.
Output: 4 h 26 min
